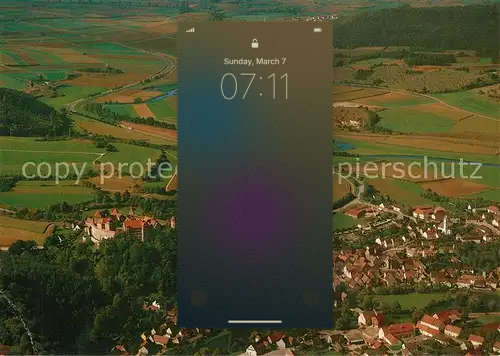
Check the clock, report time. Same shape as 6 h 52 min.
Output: 7 h 11 min
